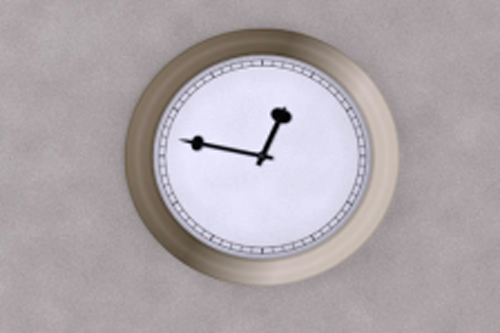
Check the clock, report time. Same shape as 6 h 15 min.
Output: 12 h 47 min
